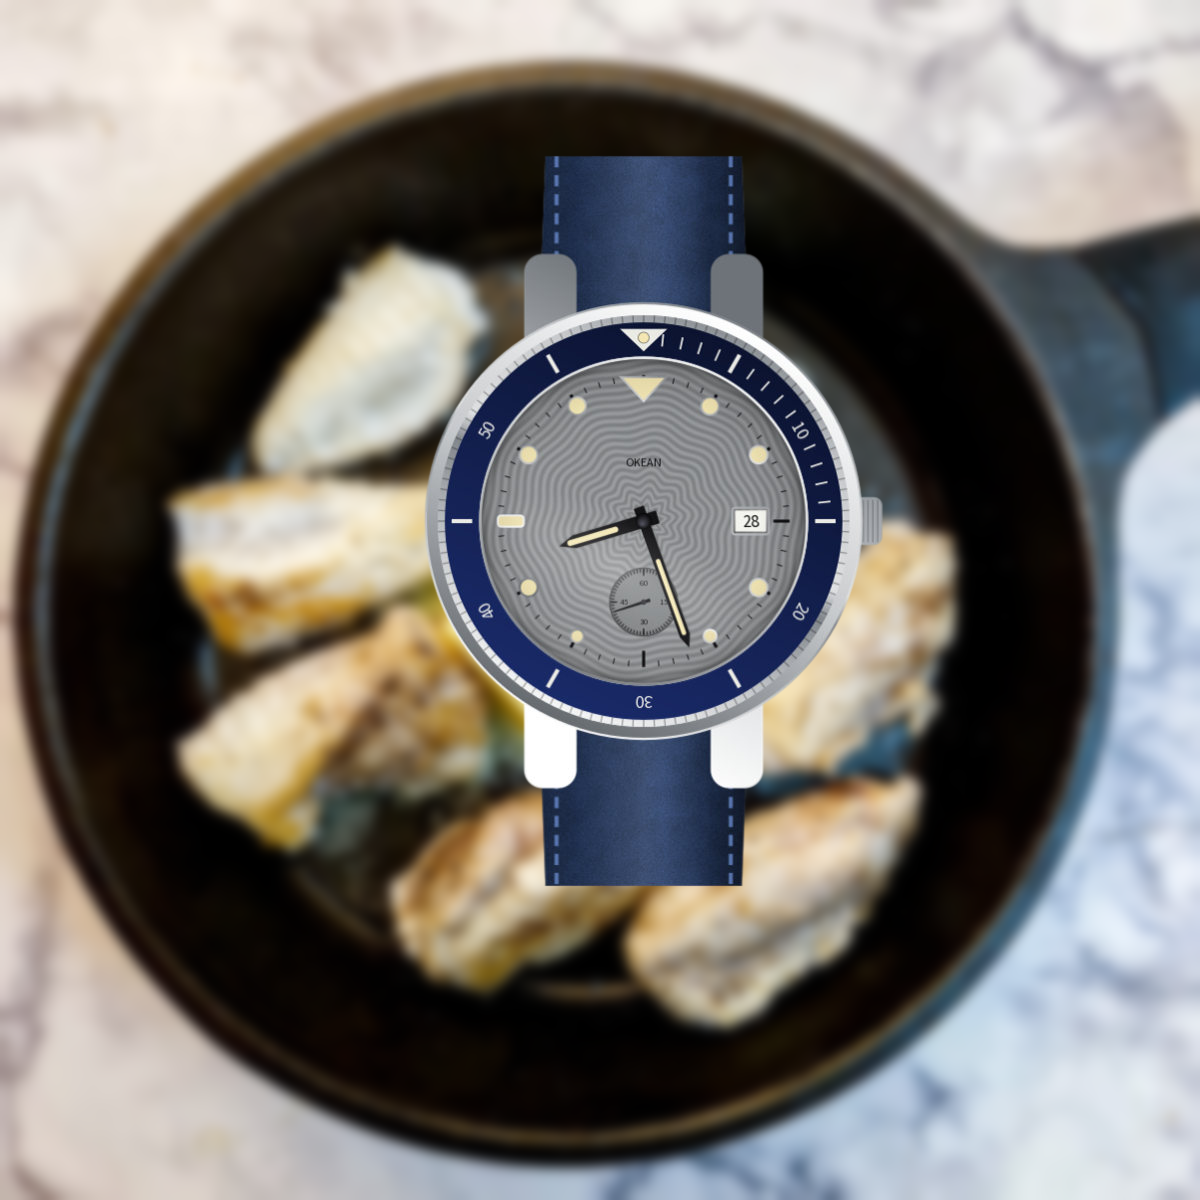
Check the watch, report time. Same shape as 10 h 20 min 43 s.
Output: 8 h 26 min 42 s
